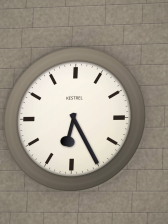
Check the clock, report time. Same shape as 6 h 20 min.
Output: 6 h 25 min
